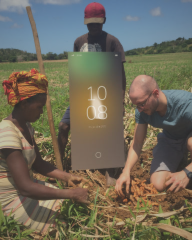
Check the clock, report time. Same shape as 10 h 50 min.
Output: 10 h 08 min
